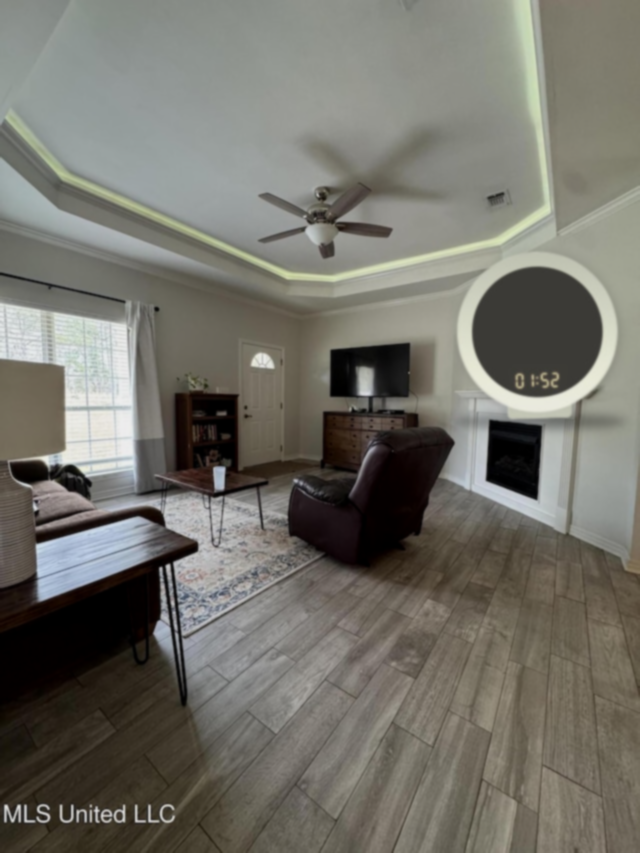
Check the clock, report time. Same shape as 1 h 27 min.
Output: 1 h 52 min
